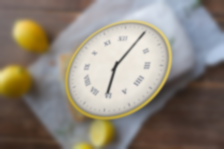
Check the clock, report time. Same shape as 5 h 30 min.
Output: 6 h 05 min
